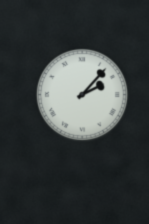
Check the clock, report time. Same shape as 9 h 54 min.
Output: 2 h 07 min
